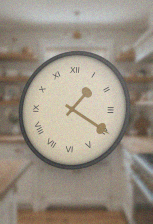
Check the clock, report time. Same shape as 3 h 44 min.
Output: 1 h 20 min
